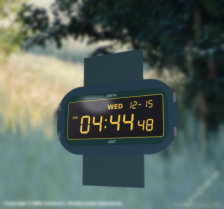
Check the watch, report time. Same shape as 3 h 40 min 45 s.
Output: 4 h 44 min 48 s
